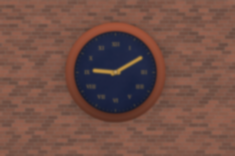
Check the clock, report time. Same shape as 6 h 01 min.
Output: 9 h 10 min
